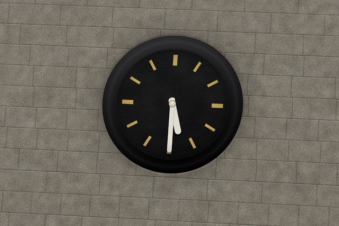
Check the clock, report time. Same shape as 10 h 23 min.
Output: 5 h 30 min
